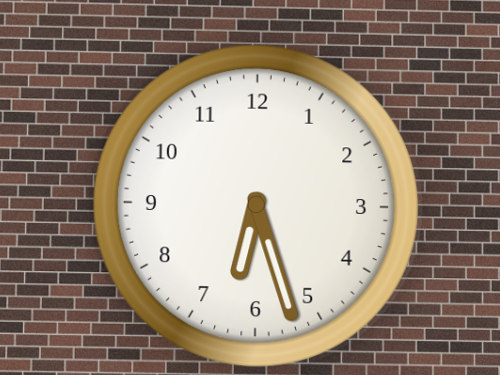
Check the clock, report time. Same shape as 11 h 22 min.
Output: 6 h 27 min
